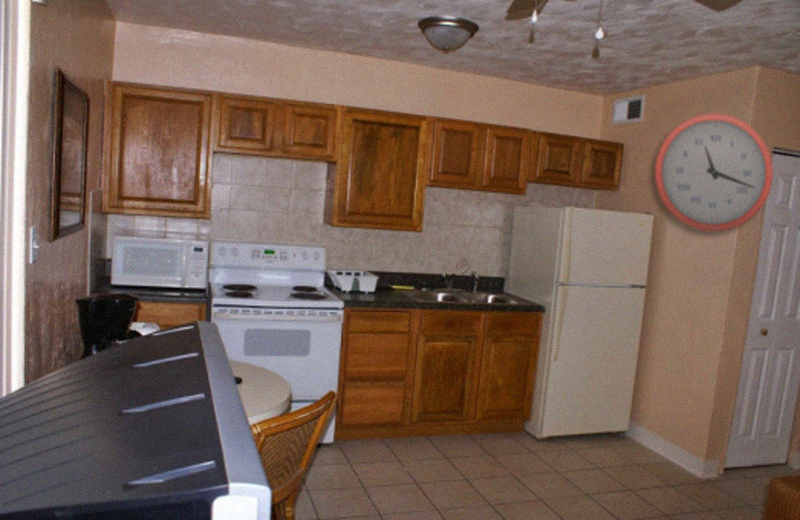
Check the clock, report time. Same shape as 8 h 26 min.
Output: 11 h 18 min
